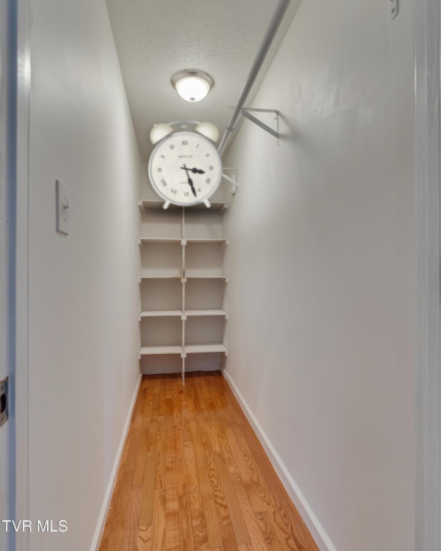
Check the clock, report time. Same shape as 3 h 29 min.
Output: 3 h 27 min
